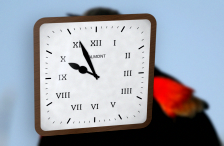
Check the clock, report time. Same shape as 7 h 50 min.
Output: 9 h 56 min
